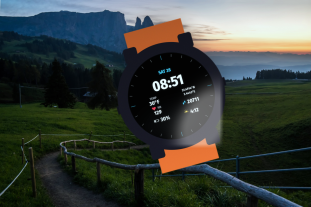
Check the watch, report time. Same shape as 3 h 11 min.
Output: 8 h 51 min
